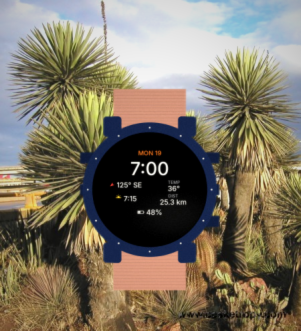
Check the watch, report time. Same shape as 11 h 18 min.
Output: 7 h 00 min
